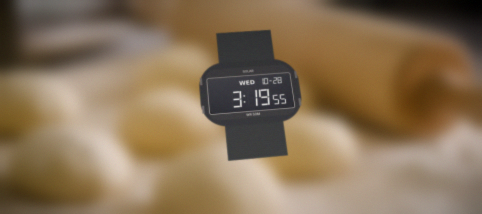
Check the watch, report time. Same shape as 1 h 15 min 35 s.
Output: 3 h 19 min 55 s
